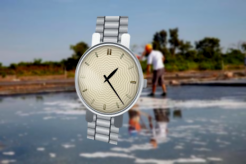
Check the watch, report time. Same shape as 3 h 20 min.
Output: 1 h 23 min
